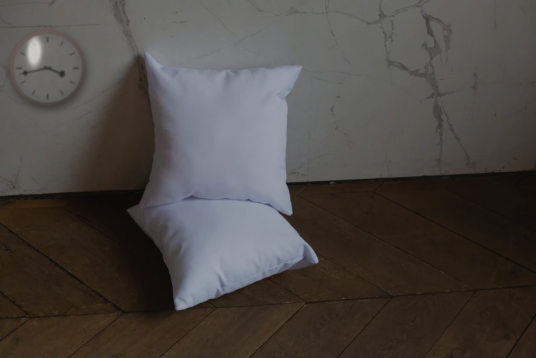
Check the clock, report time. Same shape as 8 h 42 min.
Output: 3 h 43 min
